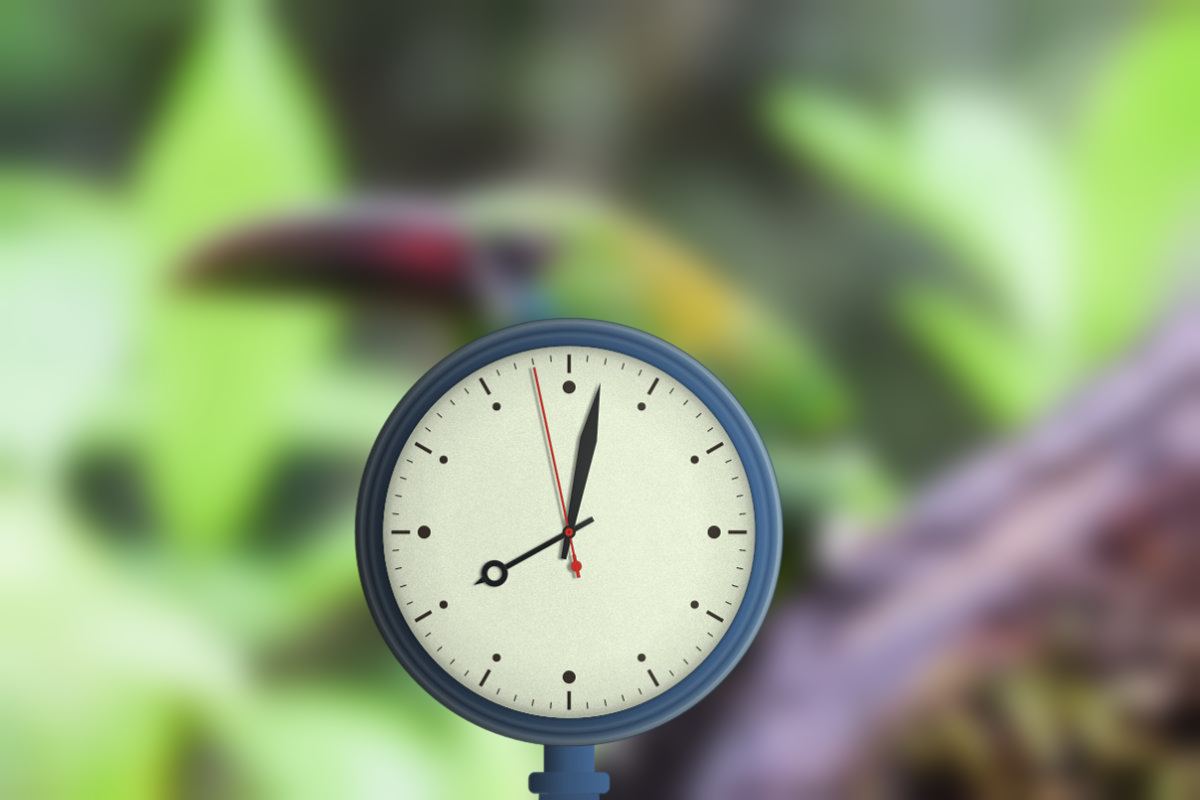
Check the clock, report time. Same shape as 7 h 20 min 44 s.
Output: 8 h 01 min 58 s
